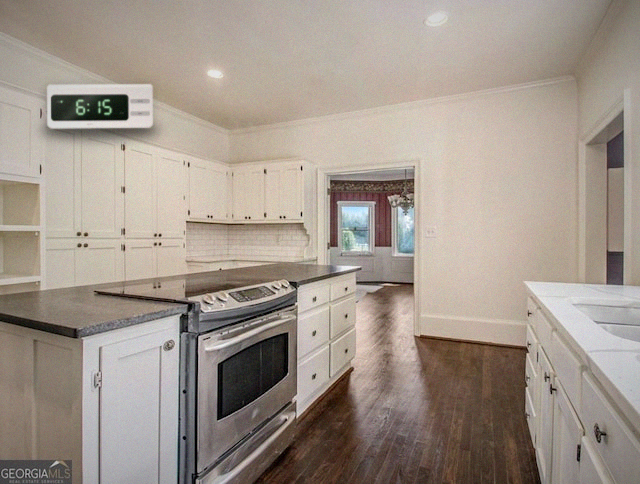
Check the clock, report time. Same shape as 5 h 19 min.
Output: 6 h 15 min
